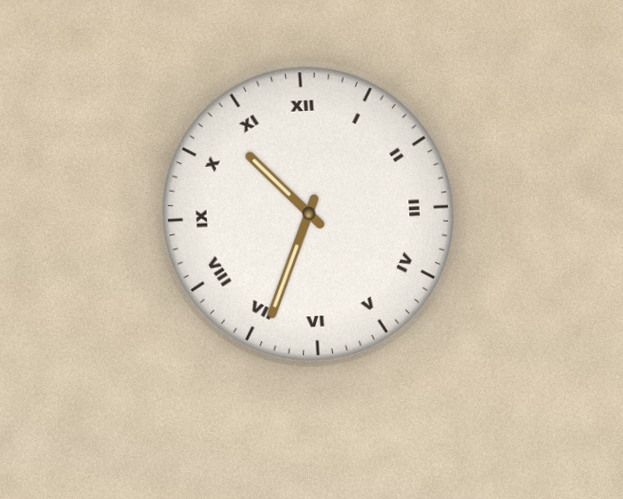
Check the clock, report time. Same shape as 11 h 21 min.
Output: 10 h 34 min
